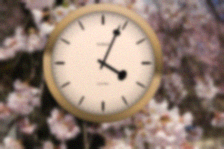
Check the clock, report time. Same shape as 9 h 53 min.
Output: 4 h 04 min
